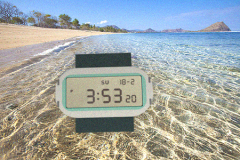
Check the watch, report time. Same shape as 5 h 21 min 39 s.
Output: 3 h 53 min 20 s
